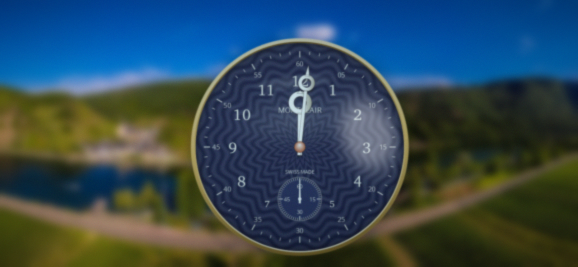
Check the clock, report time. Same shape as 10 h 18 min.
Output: 12 h 01 min
